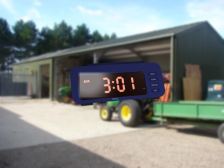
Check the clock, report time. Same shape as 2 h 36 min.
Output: 3 h 01 min
